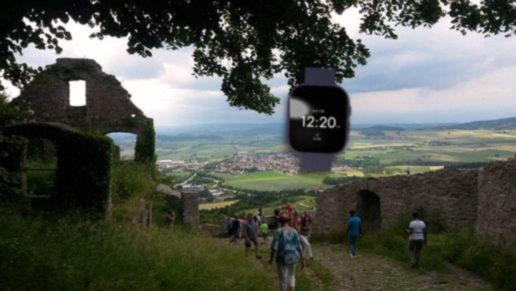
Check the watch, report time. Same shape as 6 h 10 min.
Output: 12 h 20 min
